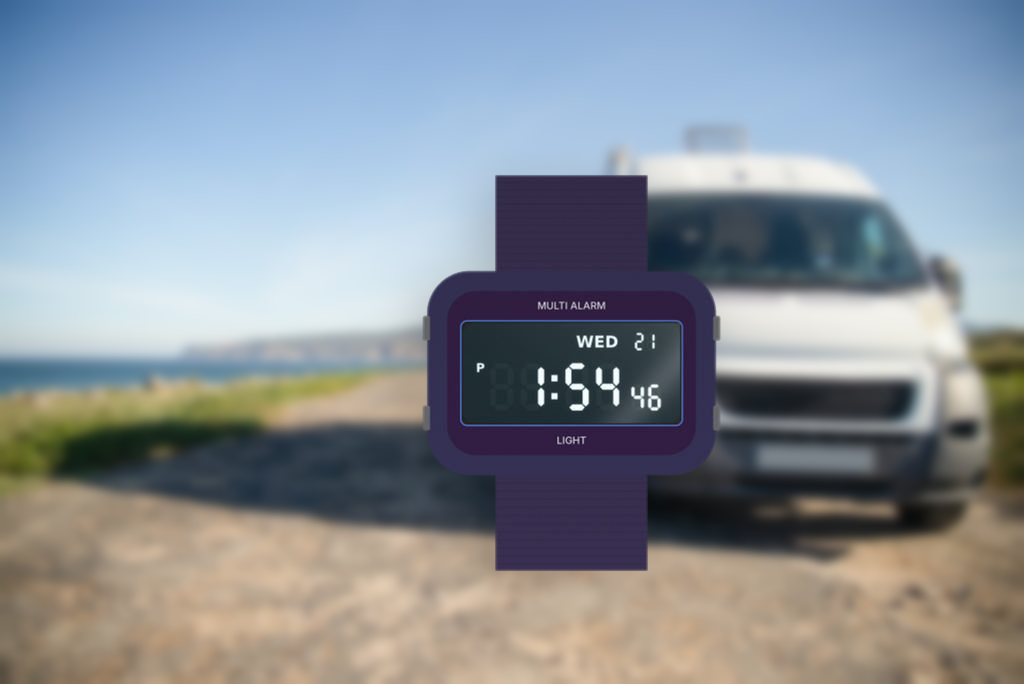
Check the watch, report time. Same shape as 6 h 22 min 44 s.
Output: 1 h 54 min 46 s
